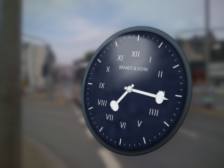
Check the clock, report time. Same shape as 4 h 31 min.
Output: 7 h 16 min
